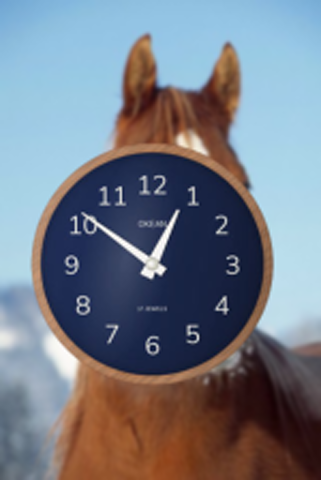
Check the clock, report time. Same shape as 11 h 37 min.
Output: 12 h 51 min
